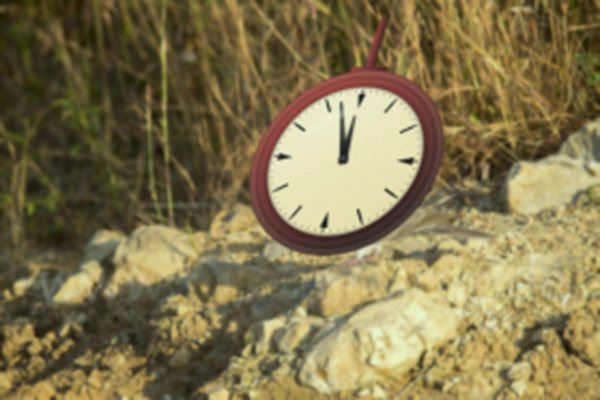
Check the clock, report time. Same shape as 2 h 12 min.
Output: 11 h 57 min
